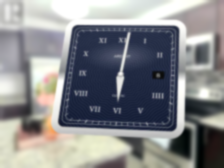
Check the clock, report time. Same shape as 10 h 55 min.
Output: 6 h 01 min
